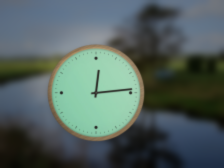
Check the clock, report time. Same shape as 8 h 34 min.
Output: 12 h 14 min
